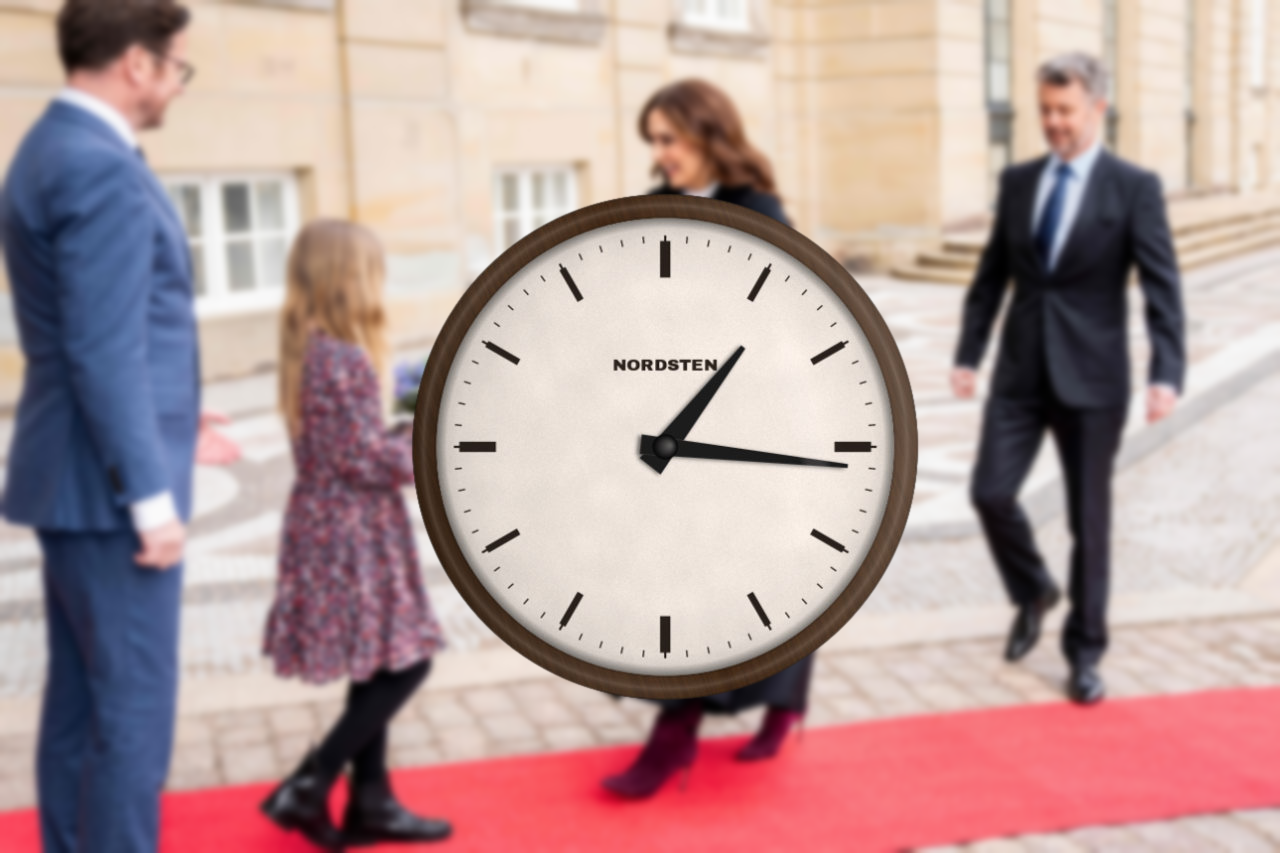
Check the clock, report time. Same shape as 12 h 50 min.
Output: 1 h 16 min
